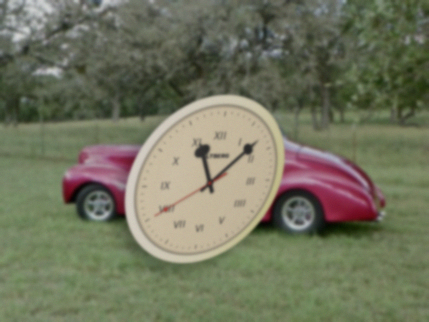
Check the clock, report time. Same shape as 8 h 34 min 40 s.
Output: 11 h 07 min 40 s
